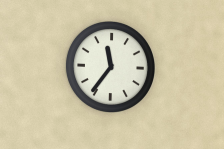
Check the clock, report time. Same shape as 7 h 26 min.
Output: 11 h 36 min
